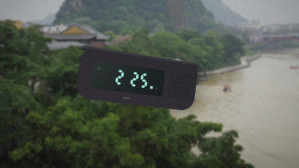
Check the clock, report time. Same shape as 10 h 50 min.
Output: 2 h 25 min
